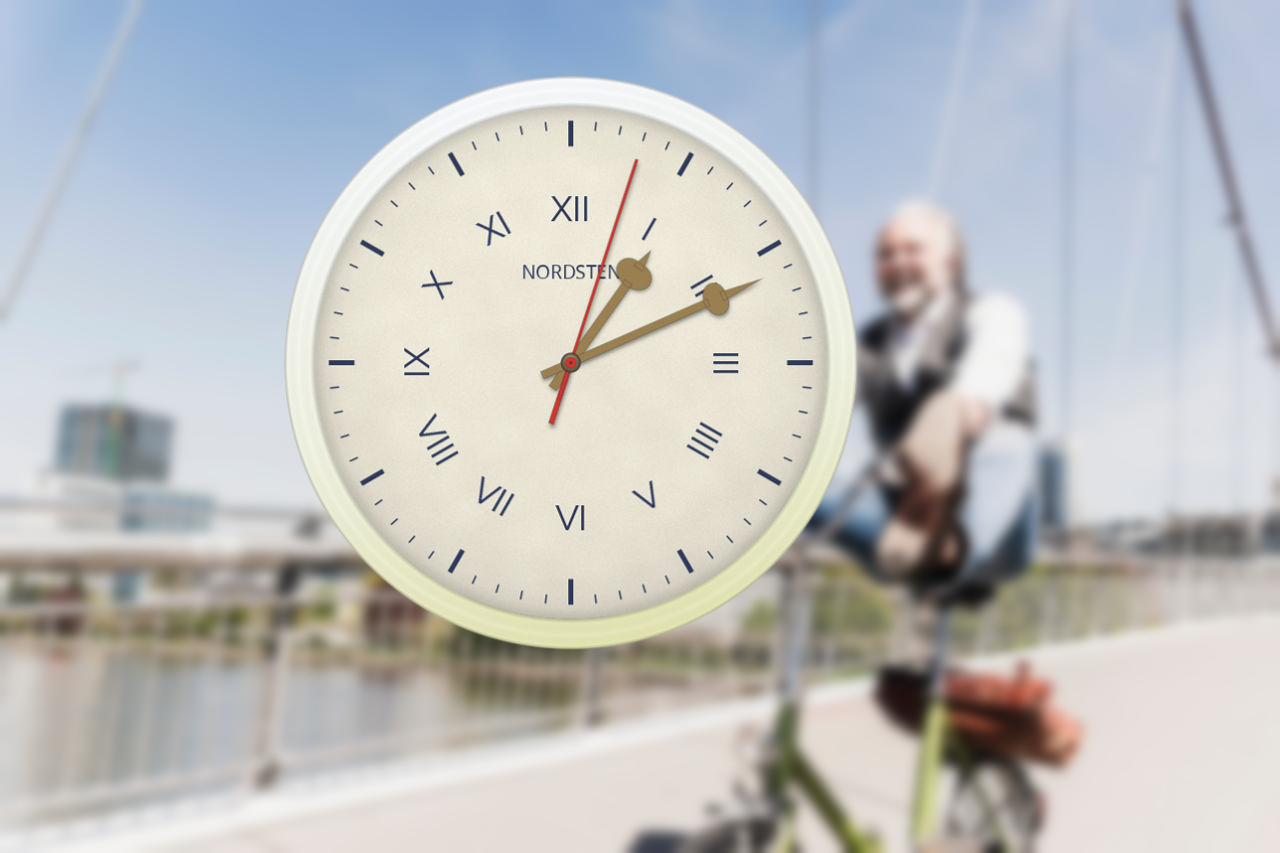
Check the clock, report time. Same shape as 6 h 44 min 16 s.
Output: 1 h 11 min 03 s
